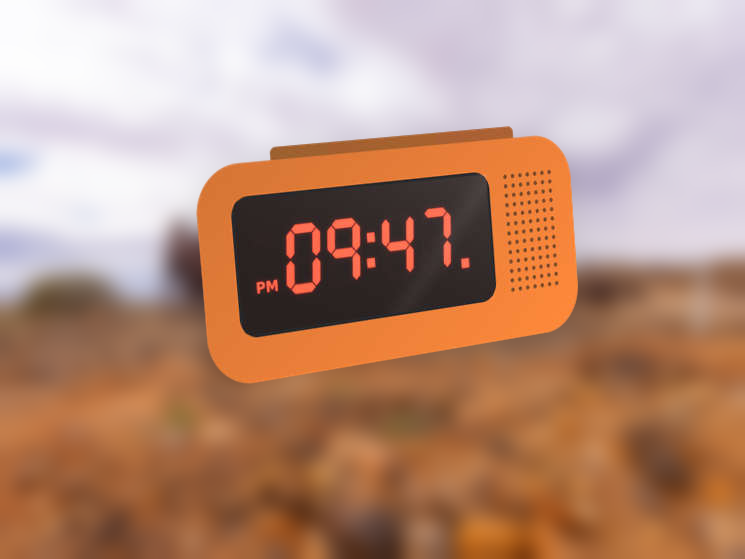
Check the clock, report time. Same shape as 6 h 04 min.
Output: 9 h 47 min
